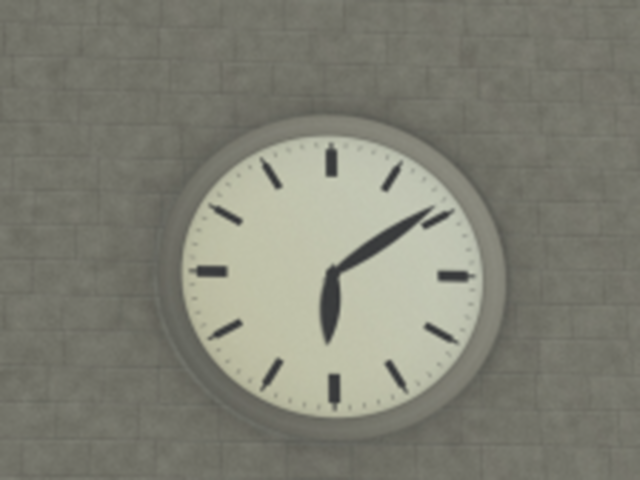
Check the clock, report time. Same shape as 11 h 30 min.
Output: 6 h 09 min
